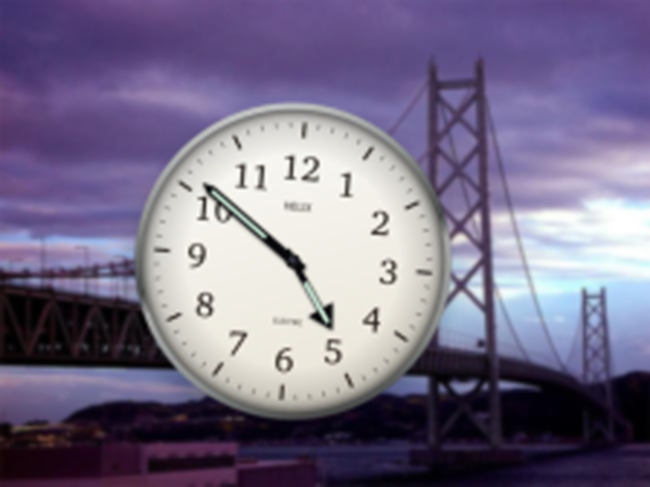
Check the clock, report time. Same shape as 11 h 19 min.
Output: 4 h 51 min
